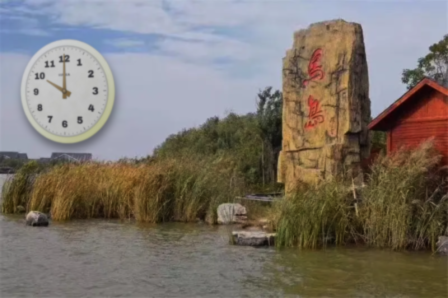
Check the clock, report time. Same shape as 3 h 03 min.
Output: 10 h 00 min
